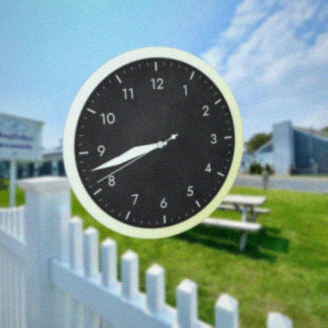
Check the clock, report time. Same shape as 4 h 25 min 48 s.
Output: 8 h 42 min 41 s
